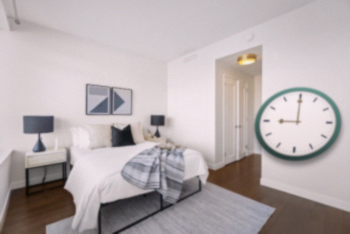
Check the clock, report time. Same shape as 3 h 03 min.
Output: 9 h 00 min
